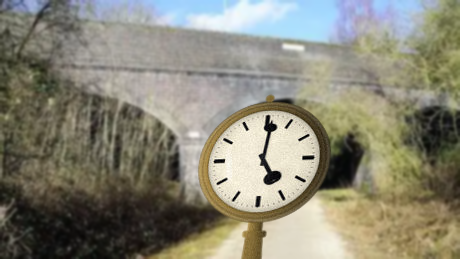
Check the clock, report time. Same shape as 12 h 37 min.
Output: 5 h 01 min
